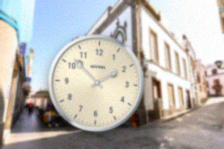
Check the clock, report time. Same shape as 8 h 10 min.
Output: 1 h 52 min
